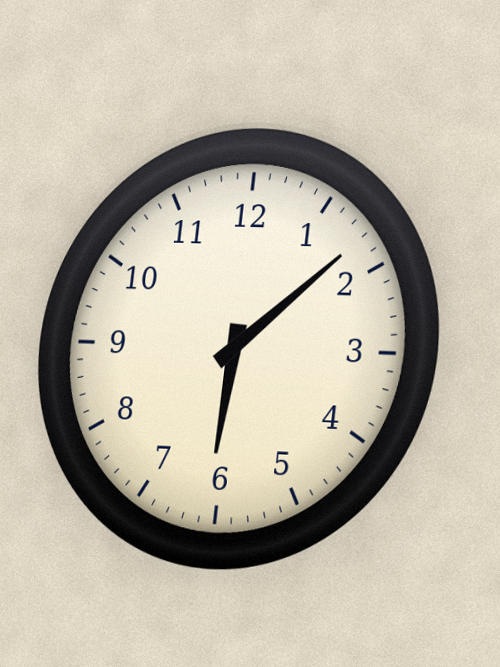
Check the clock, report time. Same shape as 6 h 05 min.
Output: 6 h 08 min
